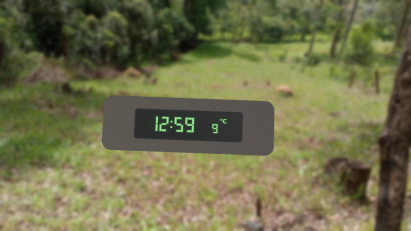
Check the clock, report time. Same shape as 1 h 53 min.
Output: 12 h 59 min
